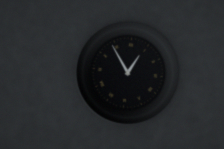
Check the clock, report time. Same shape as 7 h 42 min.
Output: 12 h 54 min
